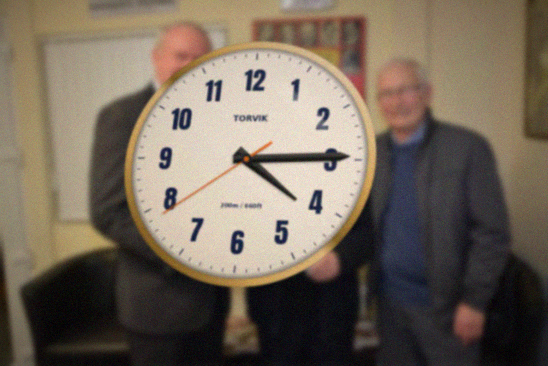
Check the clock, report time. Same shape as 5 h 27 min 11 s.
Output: 4 h 14 min 39 s
